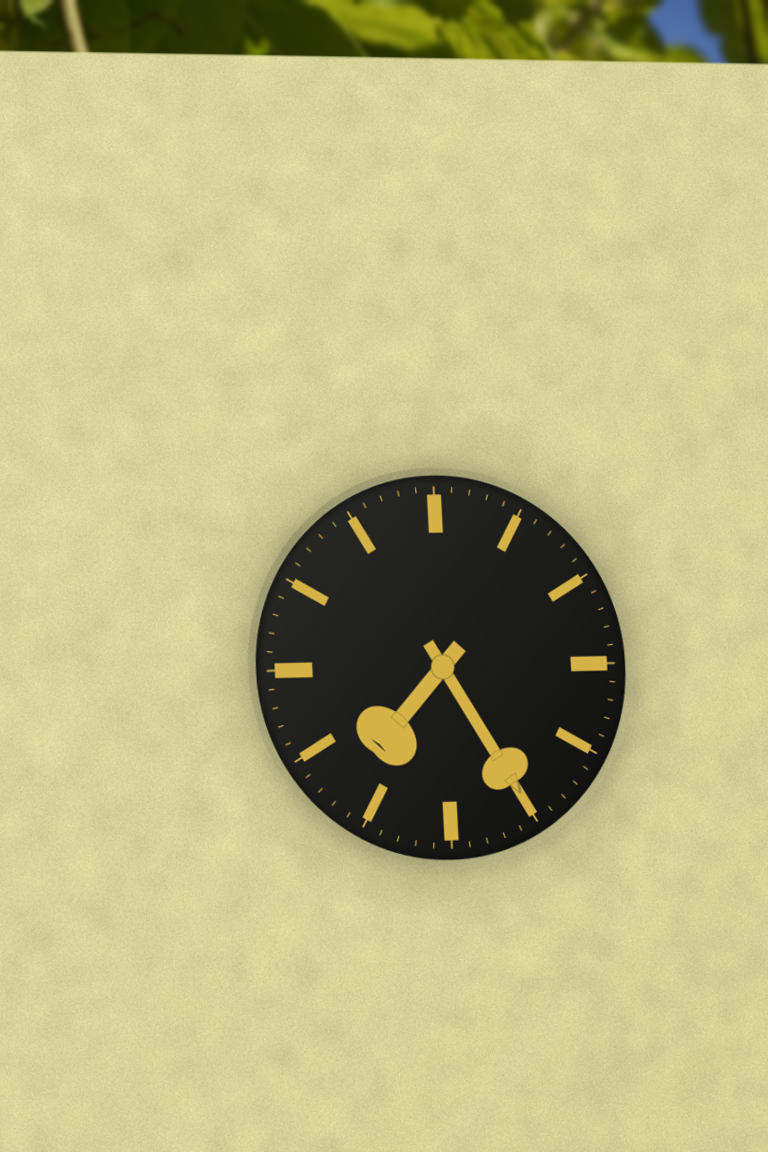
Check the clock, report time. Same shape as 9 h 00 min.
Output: 7 h 25 min
